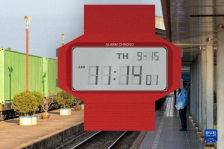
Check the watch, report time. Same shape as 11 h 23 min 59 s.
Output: 11 h 14 min 01 s
